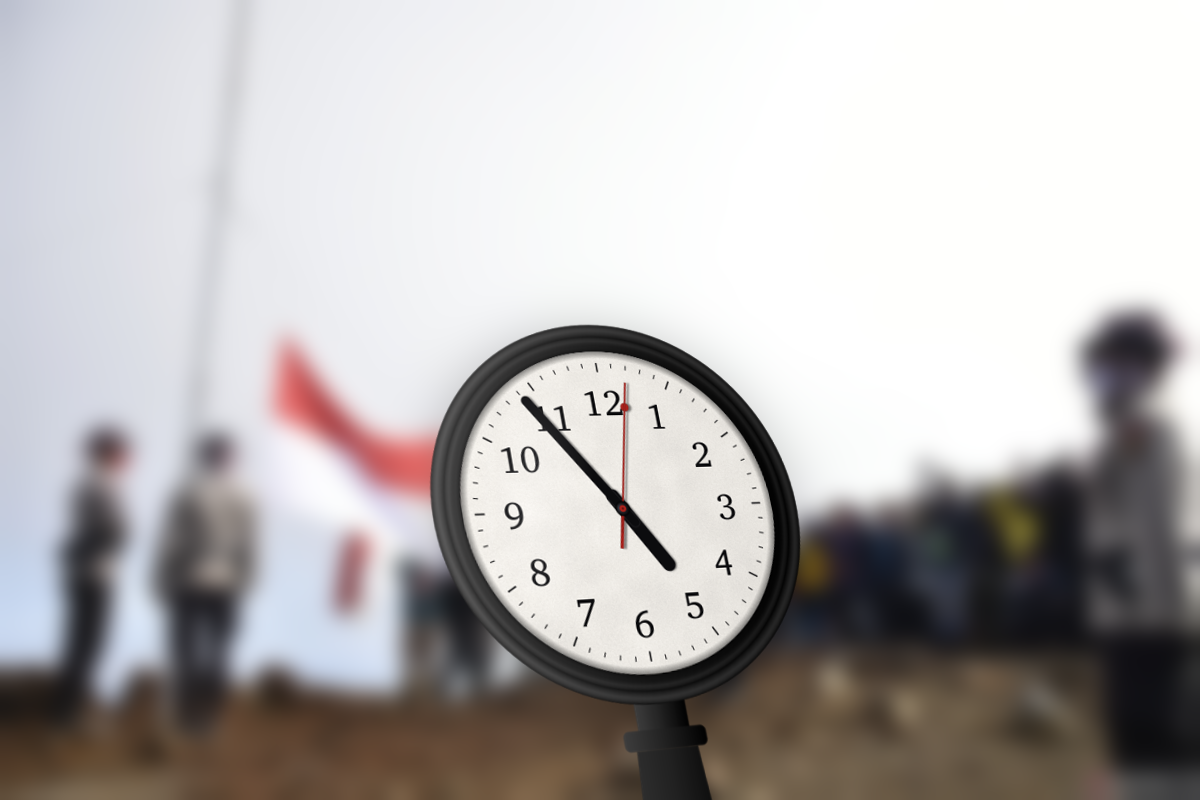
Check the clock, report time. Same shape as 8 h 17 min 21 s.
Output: 4 h 54 min 02 s
